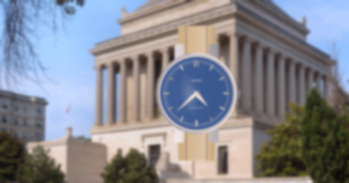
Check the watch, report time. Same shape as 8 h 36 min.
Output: 4 h 38 min
